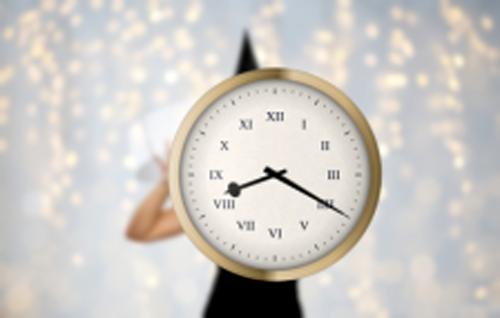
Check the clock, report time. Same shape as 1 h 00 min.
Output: 8 h 20 min
